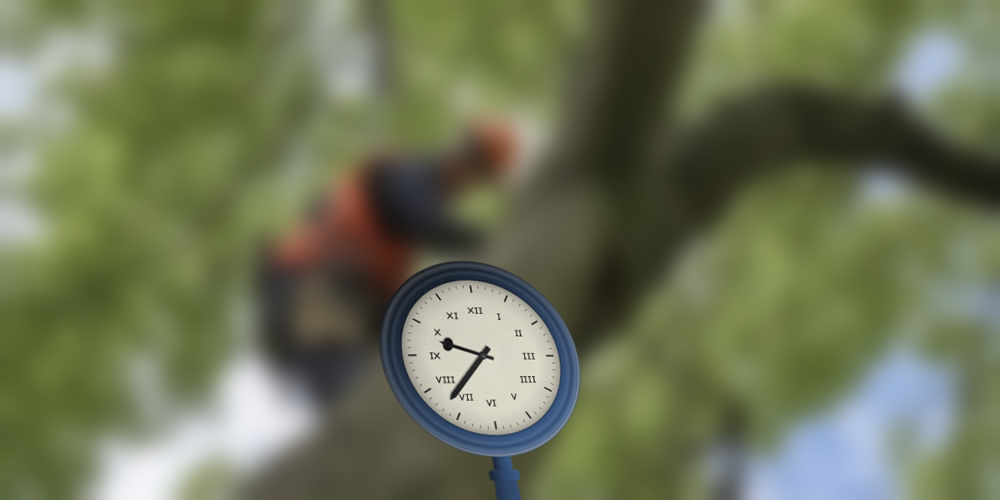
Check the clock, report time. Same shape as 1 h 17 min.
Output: 9 h 37 min
